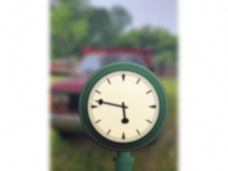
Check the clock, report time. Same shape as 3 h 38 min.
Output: 5 h 47 min
